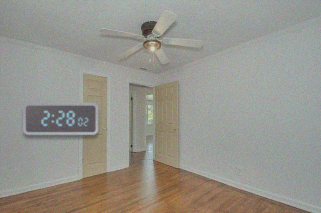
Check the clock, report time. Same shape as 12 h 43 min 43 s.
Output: 2 h 28 min 02 s
